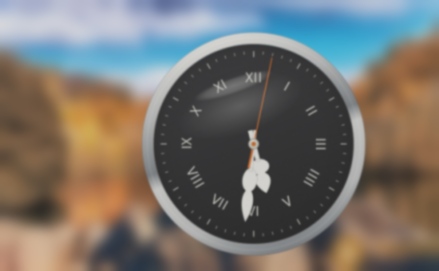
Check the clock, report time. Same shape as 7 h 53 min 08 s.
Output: 5 h 31 min 02 s
